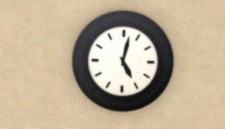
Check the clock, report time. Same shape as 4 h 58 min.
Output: 5 h 02 min
